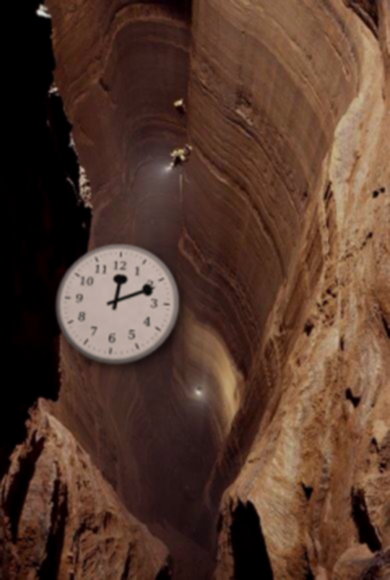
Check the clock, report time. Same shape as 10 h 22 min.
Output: 12 h 11 min
